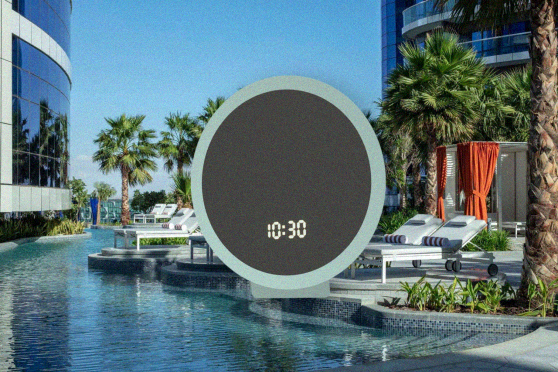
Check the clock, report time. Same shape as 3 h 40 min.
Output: 10 h 30 min
